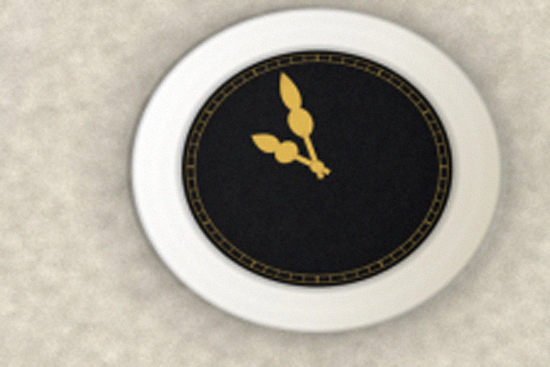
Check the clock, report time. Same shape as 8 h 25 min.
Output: 9 h 57 min
